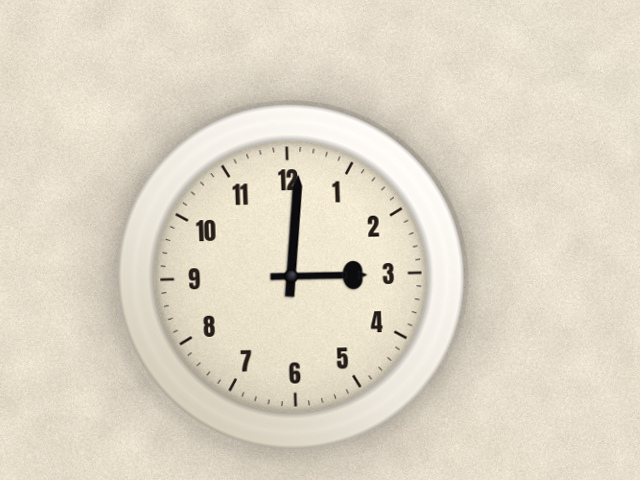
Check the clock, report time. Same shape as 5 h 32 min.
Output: 3 h 01 min
